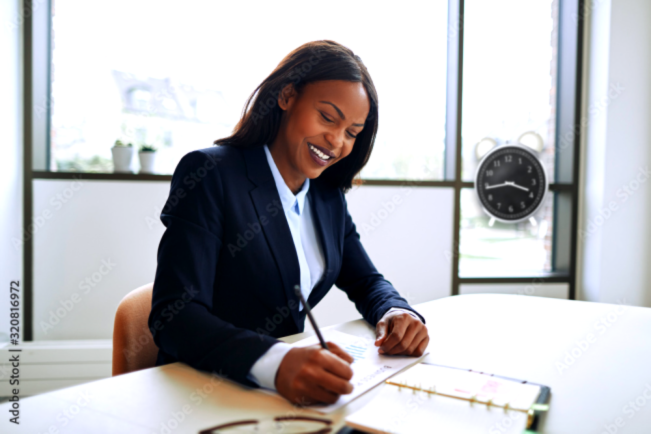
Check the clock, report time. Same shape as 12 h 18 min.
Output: 3 h 44 min
